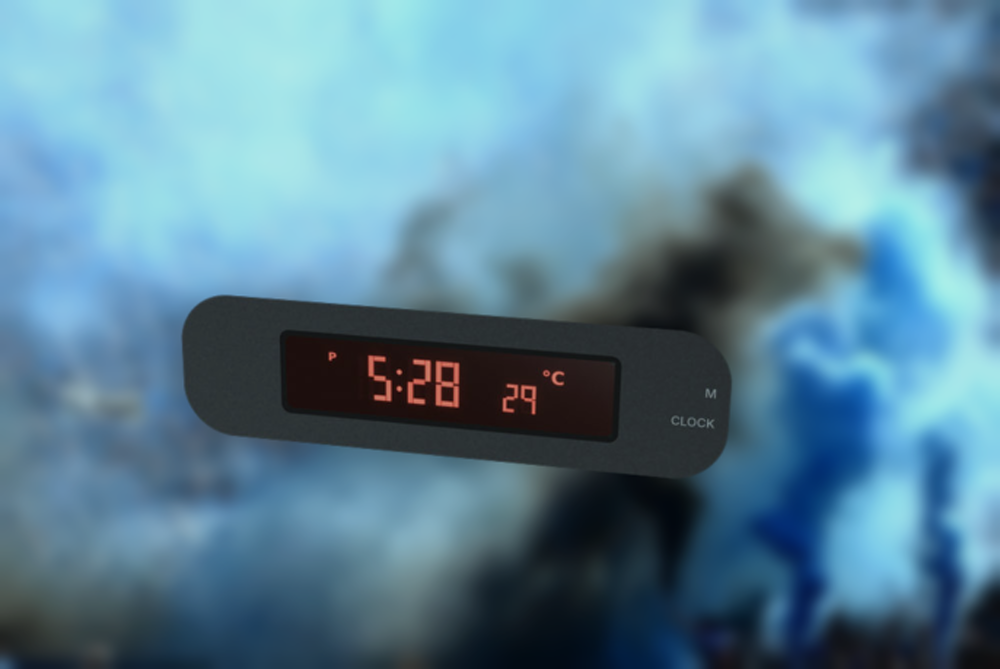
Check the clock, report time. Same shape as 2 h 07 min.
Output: 5 h 28 min
